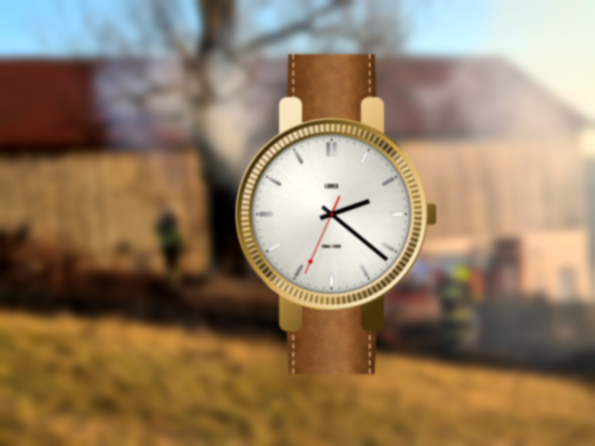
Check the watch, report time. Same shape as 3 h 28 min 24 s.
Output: 2 h 21 min 34 s
